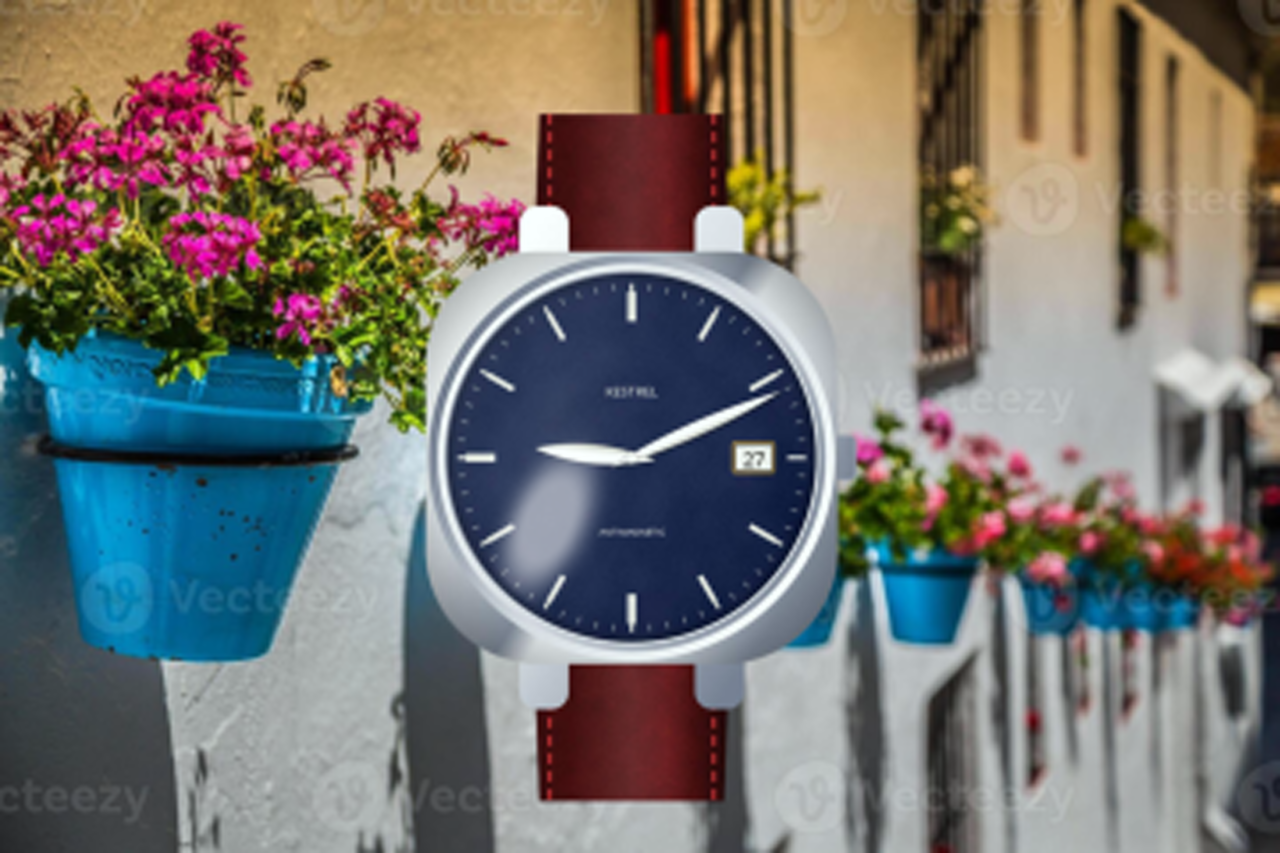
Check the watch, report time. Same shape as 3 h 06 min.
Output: 9 h 11 min
